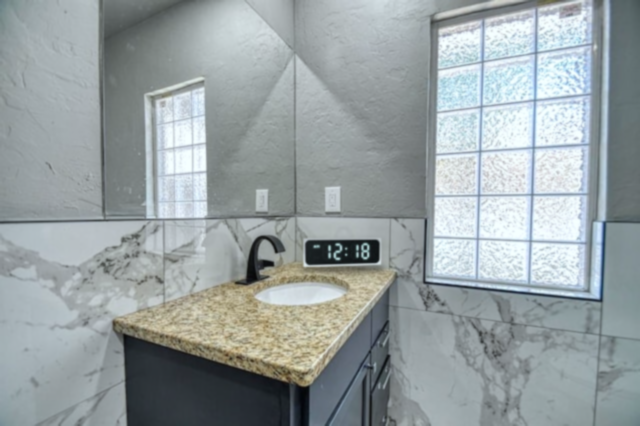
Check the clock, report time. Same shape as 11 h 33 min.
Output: 12 h 18 min
